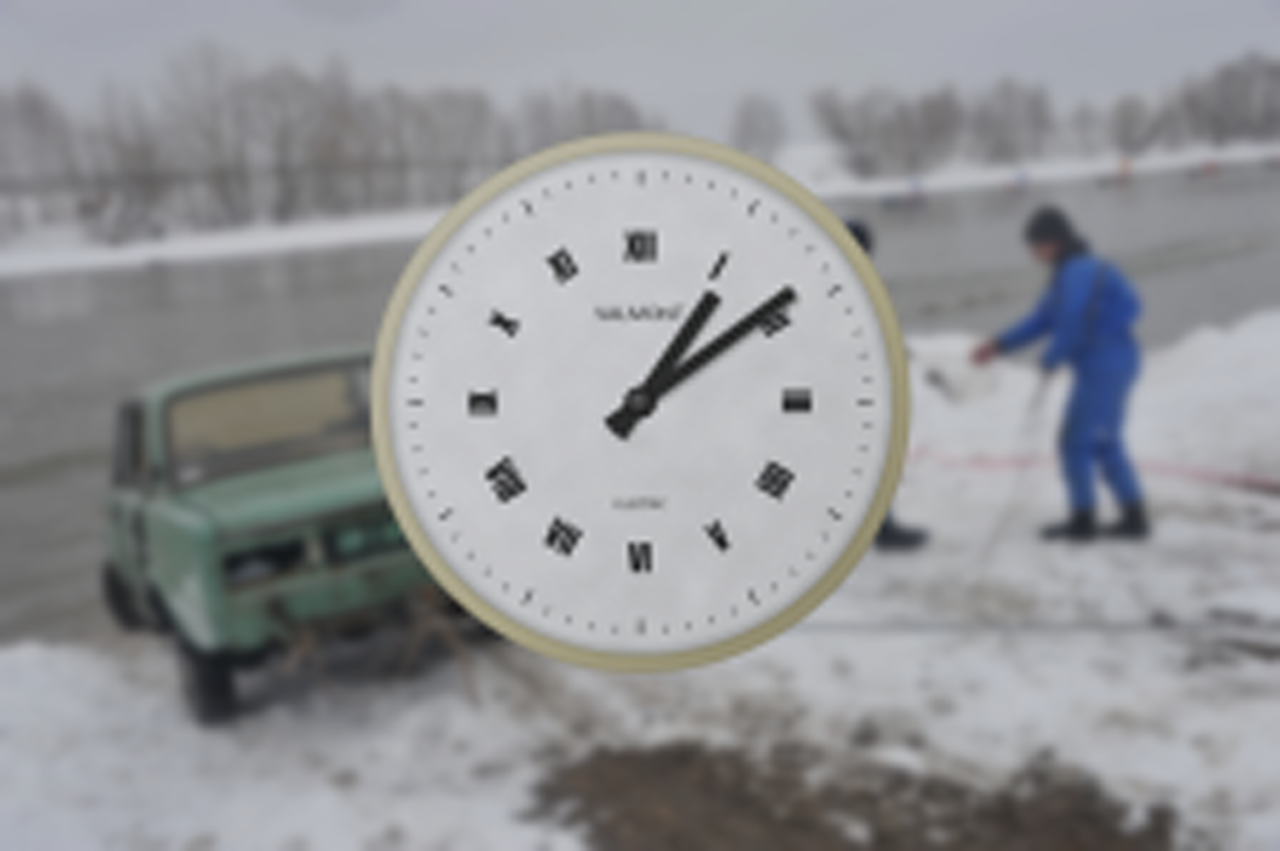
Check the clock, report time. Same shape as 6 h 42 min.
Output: 1 h 09 min
